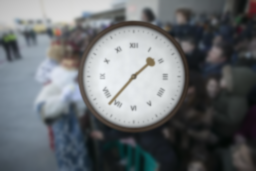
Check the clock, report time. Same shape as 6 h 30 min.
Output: 1 h 37 min
